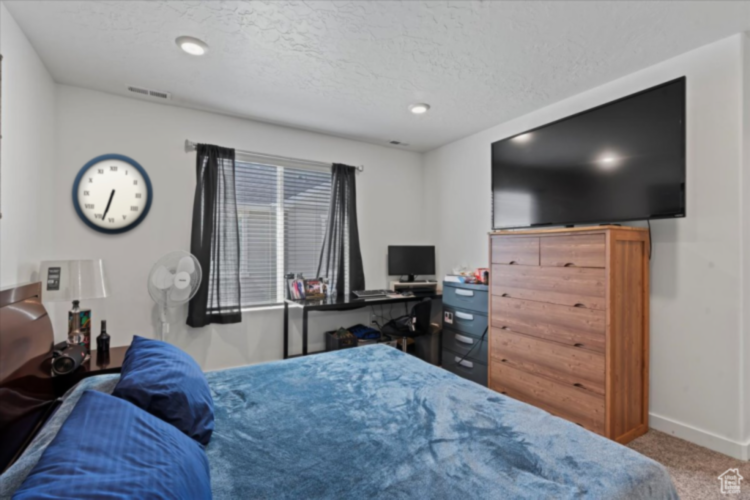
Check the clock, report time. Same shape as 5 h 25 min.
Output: 6 h 33 min
